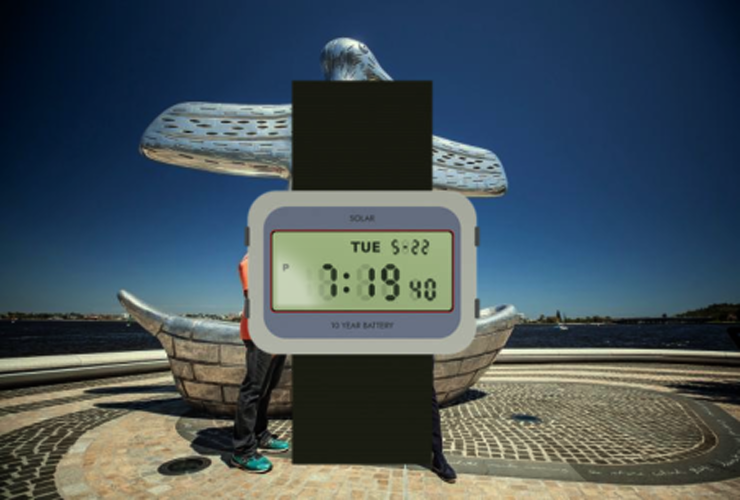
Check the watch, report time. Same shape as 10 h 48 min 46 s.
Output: 7 h 19 min 40 s
